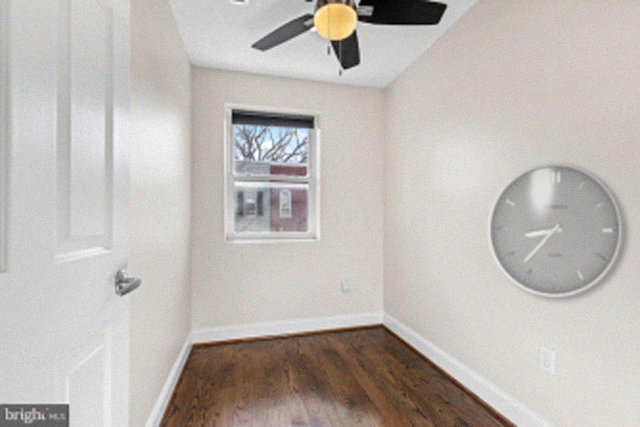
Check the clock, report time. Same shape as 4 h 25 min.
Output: 8 h 37 min
